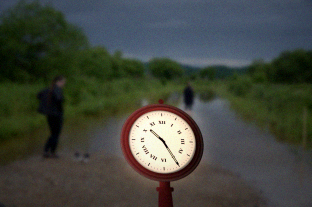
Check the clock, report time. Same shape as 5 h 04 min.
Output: 10 h 25 min
